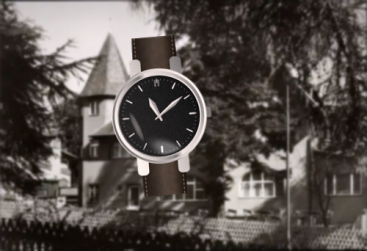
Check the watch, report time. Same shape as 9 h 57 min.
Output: 11 h 09 min
